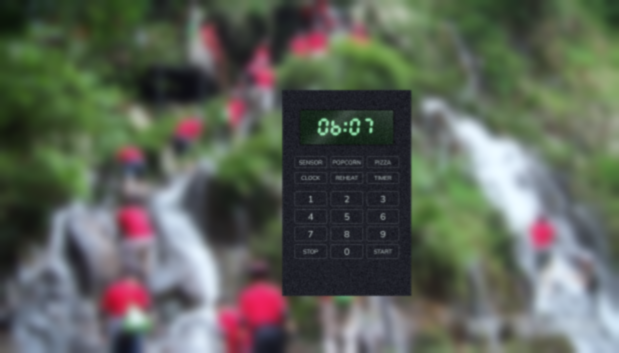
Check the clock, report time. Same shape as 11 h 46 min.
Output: 6 h 07 min
